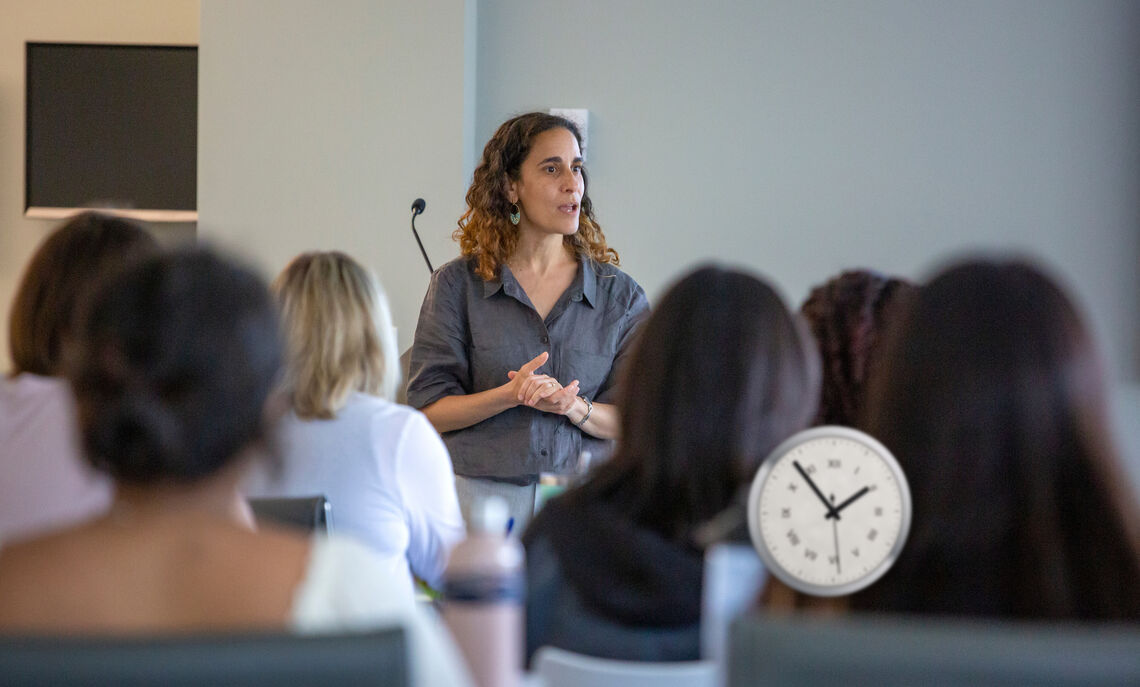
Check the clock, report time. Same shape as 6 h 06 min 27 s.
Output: 1 h 53 min 29 s
